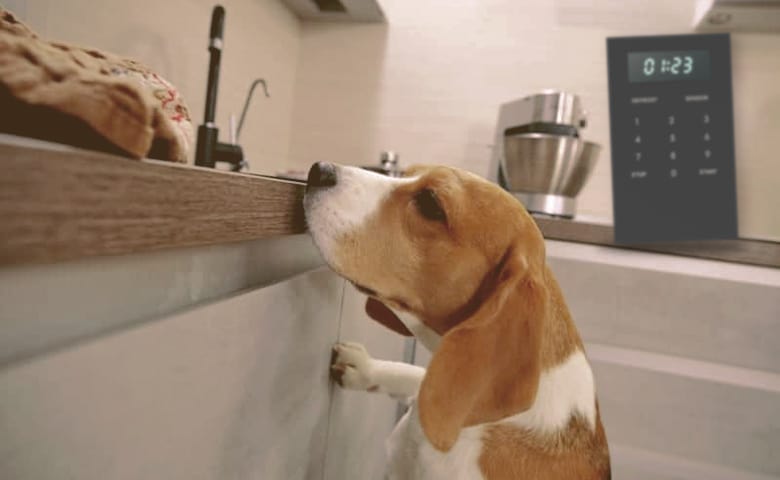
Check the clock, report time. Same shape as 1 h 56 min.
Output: 1 h 23 min
